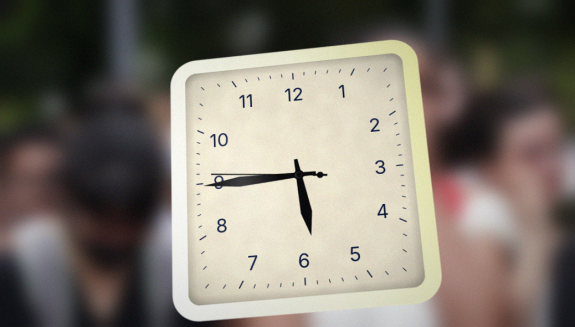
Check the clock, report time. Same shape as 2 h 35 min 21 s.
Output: 5 h 44 min 46 s
